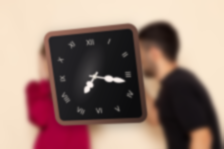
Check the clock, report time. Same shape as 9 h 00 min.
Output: 7 h 17 min
